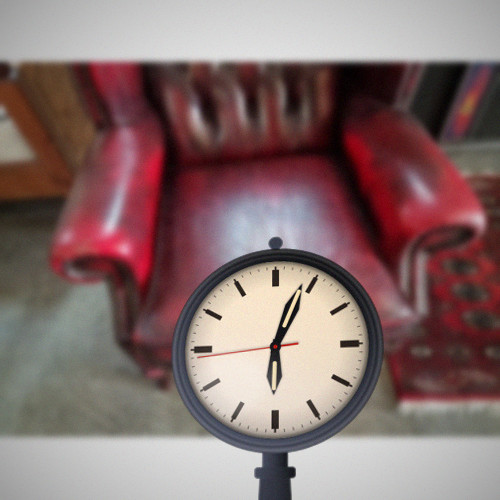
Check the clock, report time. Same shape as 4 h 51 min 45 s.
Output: 6 h 03 min 44 s
